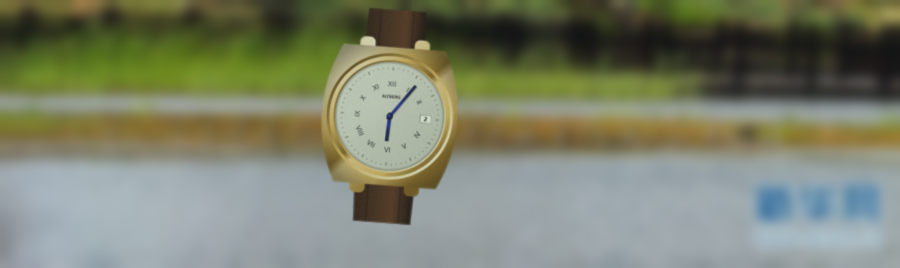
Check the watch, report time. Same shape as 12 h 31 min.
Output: 6 h 06 min
